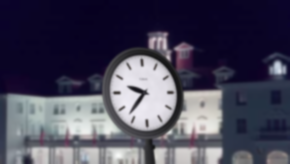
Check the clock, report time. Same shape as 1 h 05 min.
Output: 9 h 37 min
